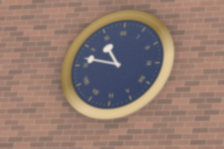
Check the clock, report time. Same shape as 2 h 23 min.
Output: 10 h 47 min
